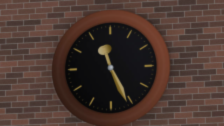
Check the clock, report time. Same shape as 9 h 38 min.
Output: 11 h 26 min
